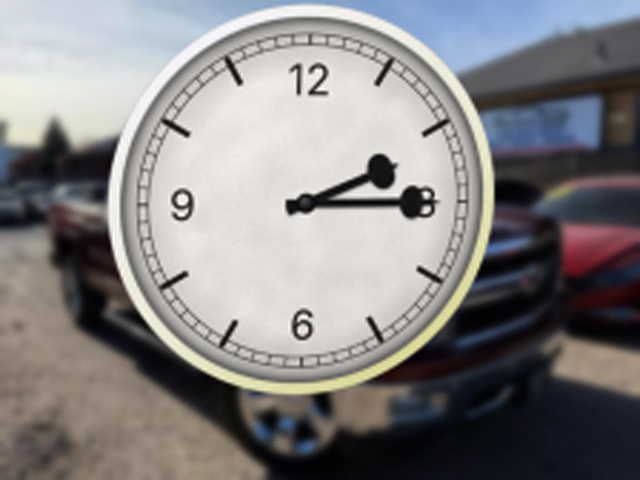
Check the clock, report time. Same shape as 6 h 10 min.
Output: 2 h 15 min
